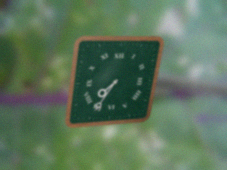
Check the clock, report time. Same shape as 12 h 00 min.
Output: 7 h 35 min
